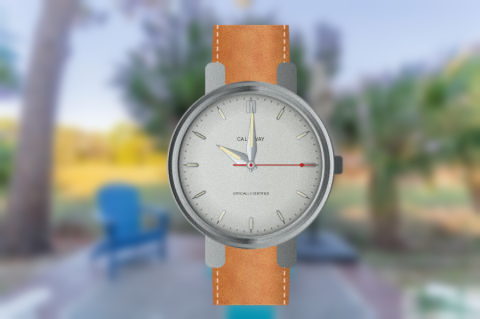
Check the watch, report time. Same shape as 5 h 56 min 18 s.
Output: 10 h 00 min 15 s
